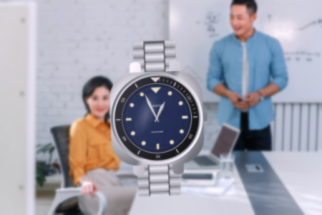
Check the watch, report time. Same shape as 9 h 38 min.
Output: 12 h 56 min
